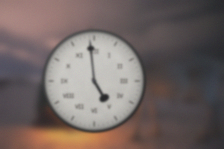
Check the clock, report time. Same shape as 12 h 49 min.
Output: 4 h 59 min
